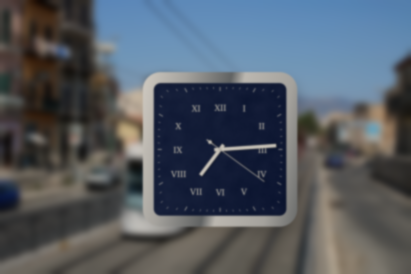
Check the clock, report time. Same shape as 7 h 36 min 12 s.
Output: 7 h 14 min 21 s
